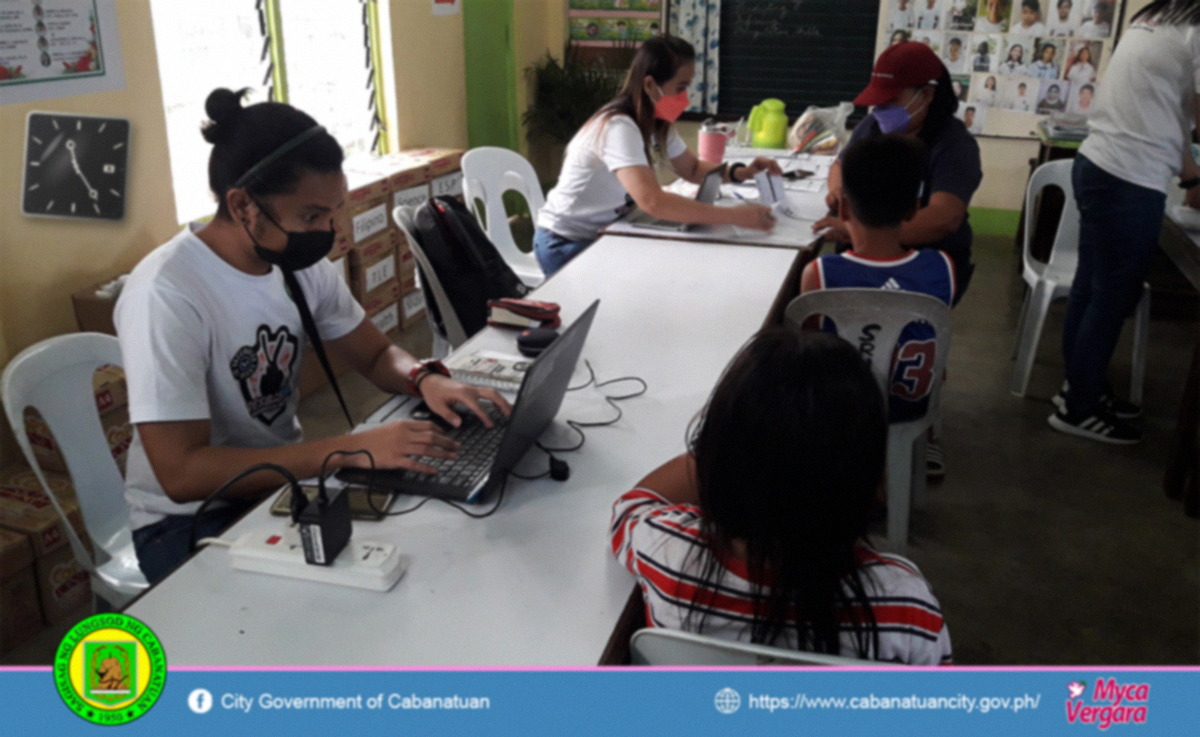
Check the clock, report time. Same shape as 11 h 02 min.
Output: 11 h 24 min
